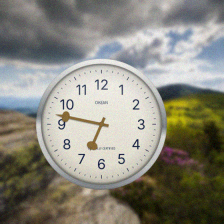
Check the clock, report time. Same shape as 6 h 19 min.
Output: 6 h 47 min
